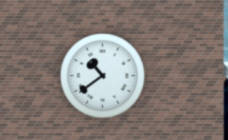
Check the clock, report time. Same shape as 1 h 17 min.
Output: 10 h 39 min
